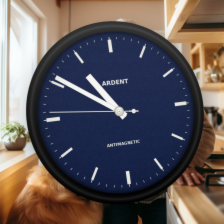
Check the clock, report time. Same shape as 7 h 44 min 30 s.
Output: 10 h 50 min 46 s
